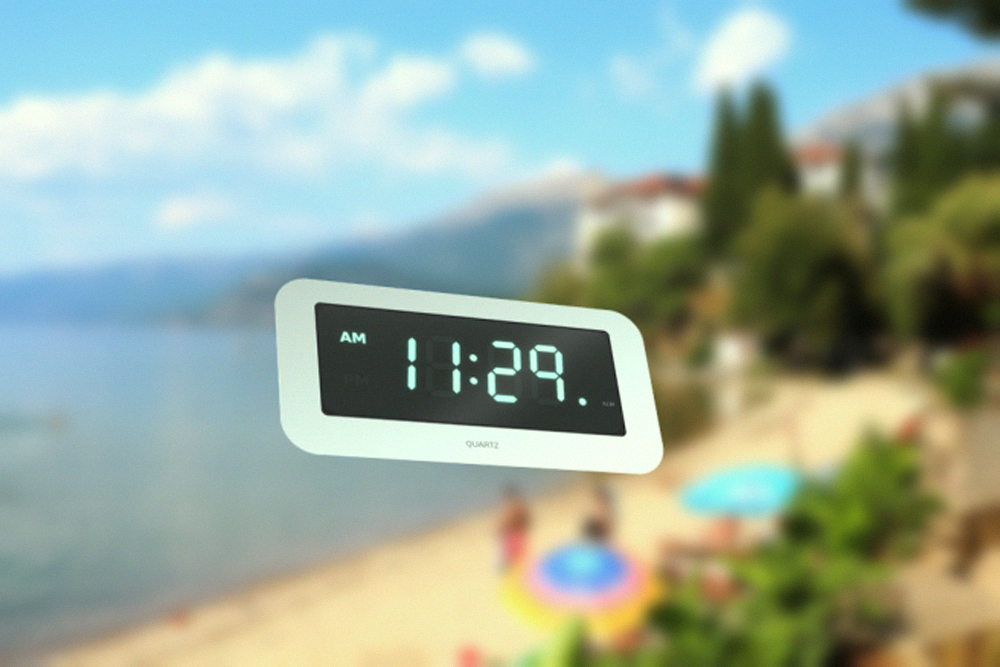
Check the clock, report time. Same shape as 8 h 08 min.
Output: 11 h 29 min
